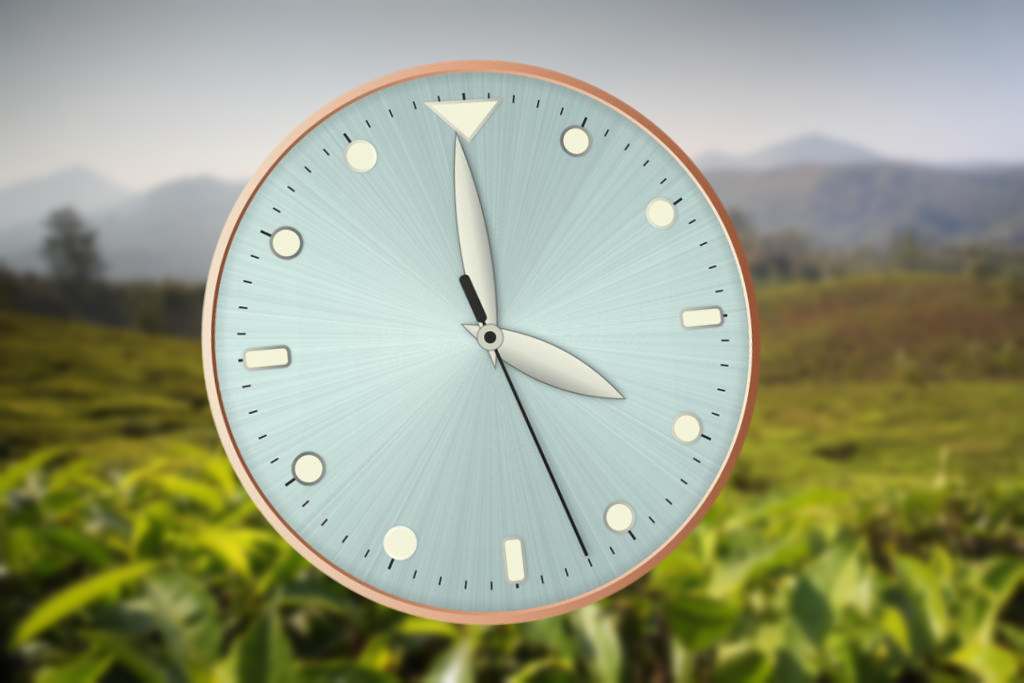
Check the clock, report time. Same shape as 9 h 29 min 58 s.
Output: 3 h 59 min 27 s
